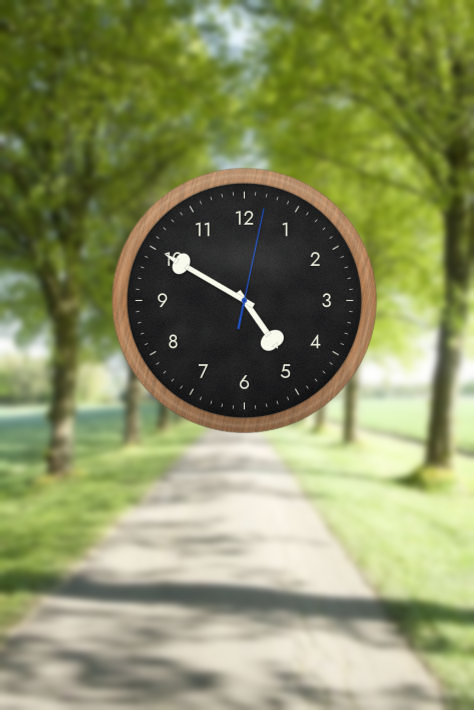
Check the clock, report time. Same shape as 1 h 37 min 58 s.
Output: 4 h 50 min 02 s
